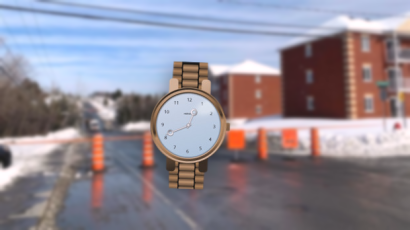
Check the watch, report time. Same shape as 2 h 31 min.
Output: 12 h 41 min
